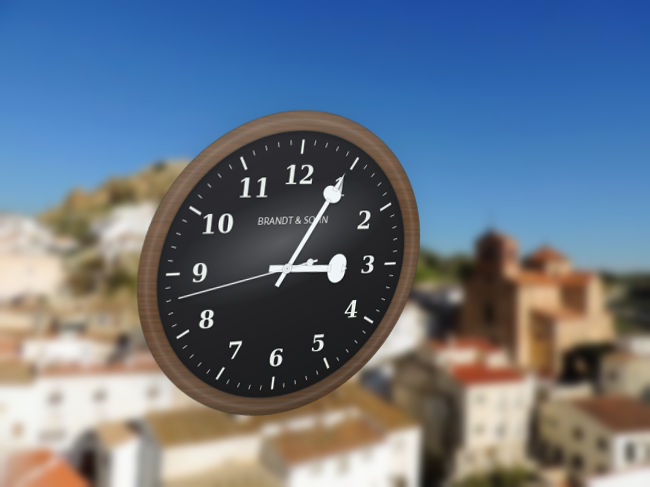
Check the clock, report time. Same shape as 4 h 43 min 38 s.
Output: 3 h 04 min 43 s
